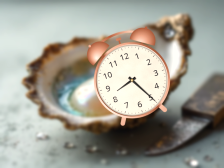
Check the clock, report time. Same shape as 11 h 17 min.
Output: 8 h 25 min
